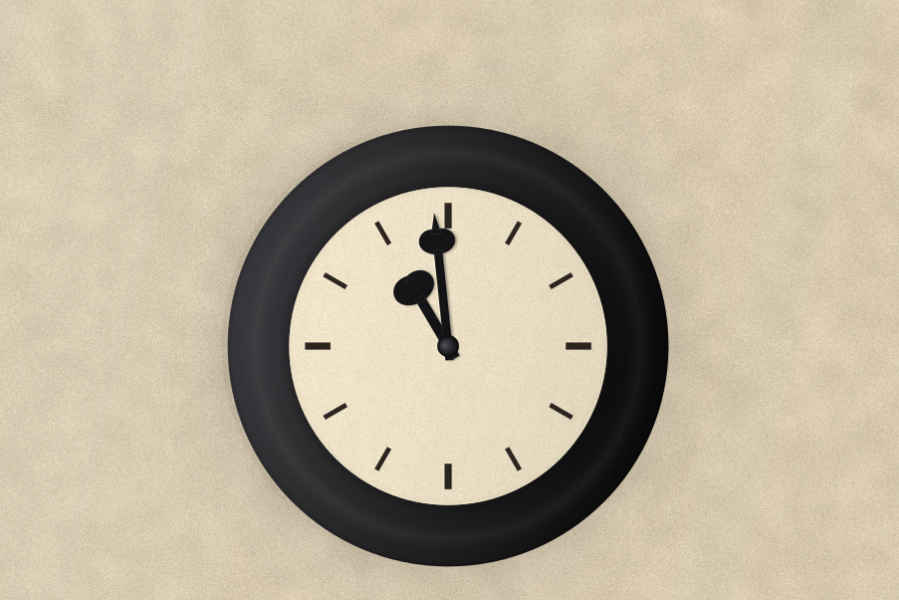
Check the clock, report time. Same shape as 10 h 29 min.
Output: 10 h 59 min
